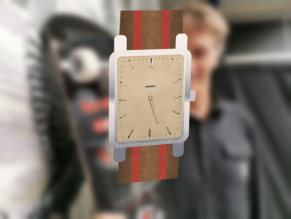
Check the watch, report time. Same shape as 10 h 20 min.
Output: 5 h 27 min
